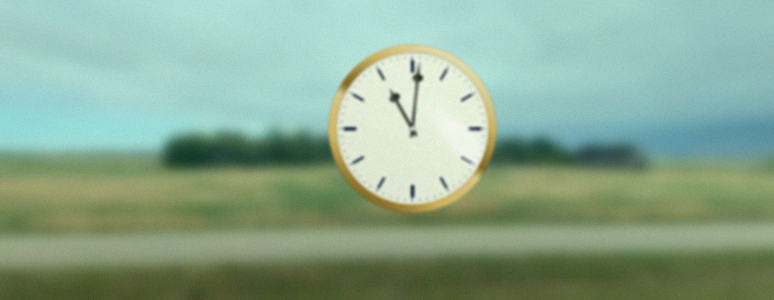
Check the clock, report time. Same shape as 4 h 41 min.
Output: 11 h 01 min
